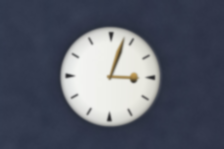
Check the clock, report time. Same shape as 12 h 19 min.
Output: 3 h 03 min
